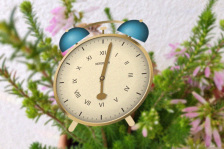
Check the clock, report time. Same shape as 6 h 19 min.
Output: 6 h 02 min
